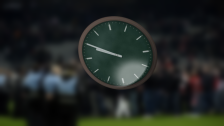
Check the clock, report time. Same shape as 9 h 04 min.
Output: 9 h 50 min
